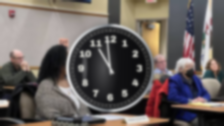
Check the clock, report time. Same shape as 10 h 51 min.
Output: 10 h 59 min
